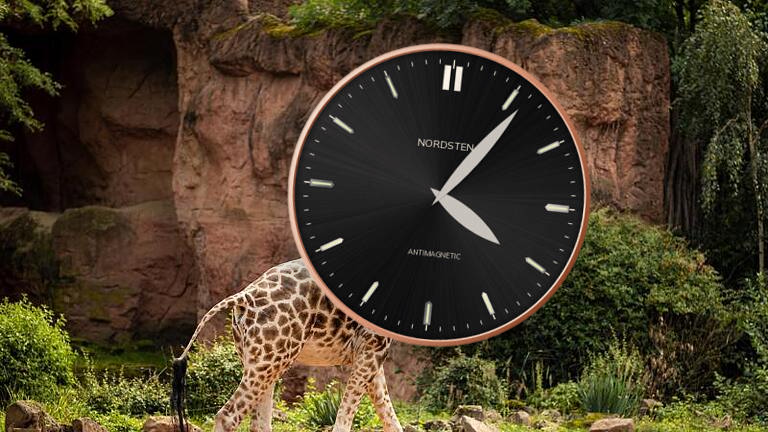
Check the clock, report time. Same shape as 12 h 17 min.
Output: 4 h 06 min
